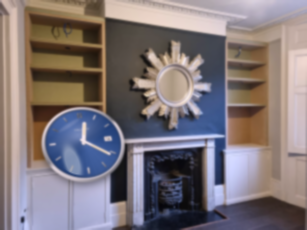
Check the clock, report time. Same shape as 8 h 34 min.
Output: 12 h 21 min
